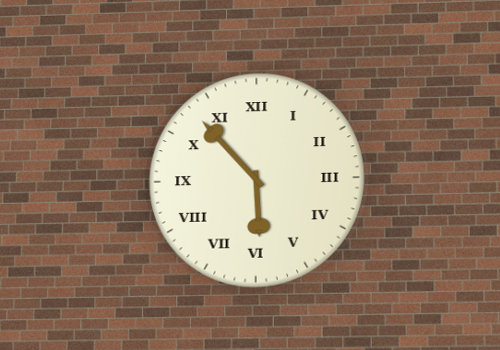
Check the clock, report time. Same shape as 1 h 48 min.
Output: 5 h 53 min
